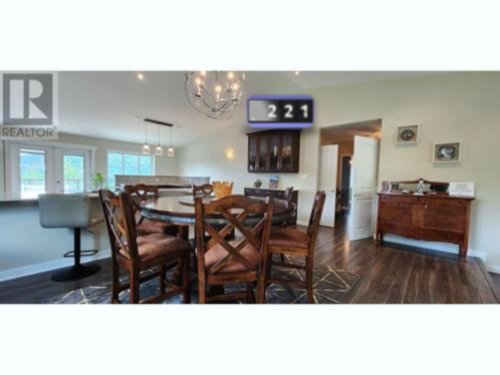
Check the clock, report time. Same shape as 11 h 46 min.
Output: 2 h 21 min
